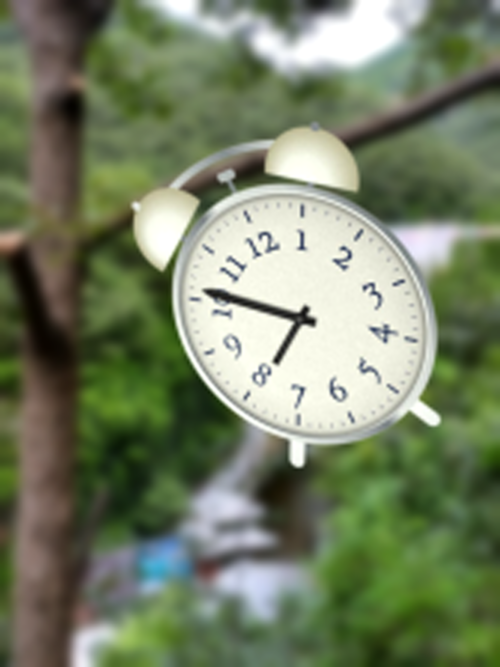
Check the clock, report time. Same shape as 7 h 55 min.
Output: 7 h 51 min
